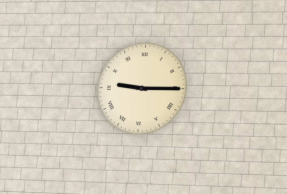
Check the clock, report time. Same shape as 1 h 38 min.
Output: 9 h 15 min
